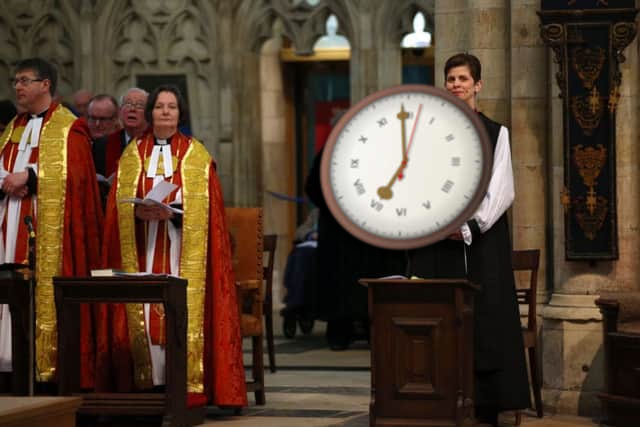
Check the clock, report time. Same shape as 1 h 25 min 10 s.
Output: 6 h 59 min 02 s
